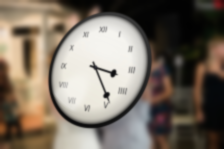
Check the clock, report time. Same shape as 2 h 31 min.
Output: 3 h 24 min
